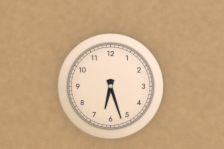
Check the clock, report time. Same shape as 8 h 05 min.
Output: 6 h 27 min
